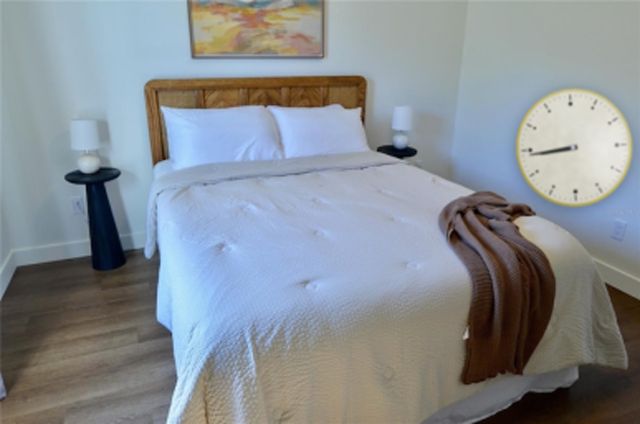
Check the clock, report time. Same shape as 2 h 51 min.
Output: 8 h 44 min
